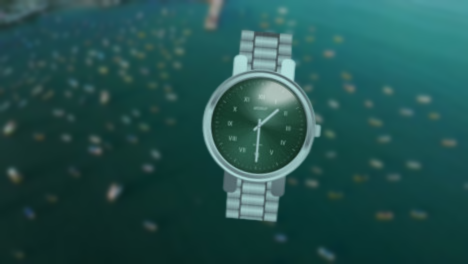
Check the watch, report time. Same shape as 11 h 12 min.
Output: 1 h 30 min
